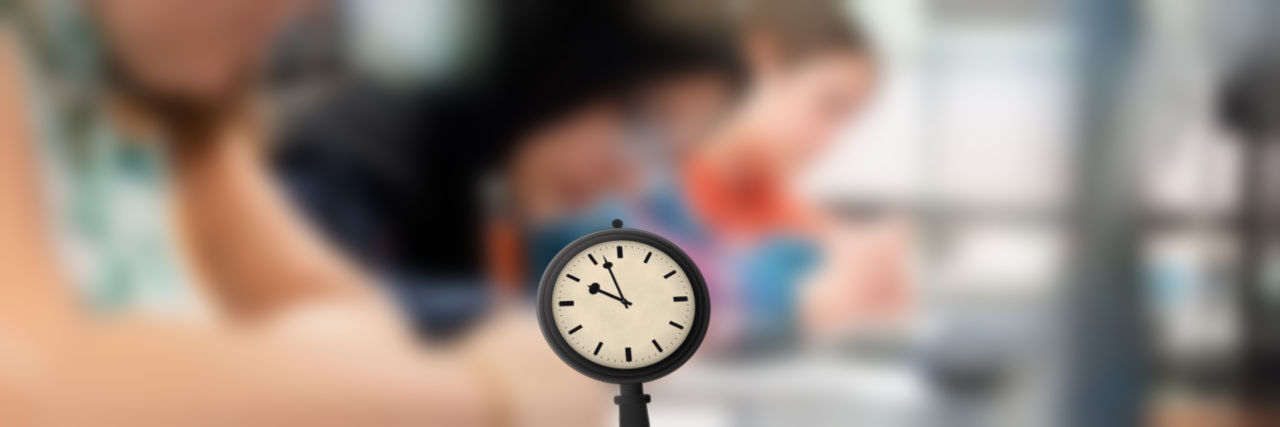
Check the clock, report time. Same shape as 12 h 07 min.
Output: 9 h 57 min
